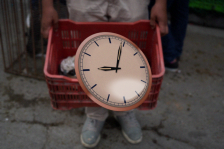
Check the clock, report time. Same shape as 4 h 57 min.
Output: 9 h 04 min
